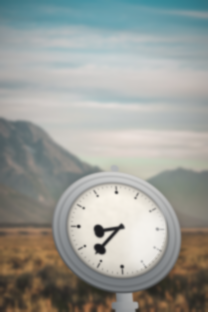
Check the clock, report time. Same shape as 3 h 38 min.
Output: 8 h 37 min
